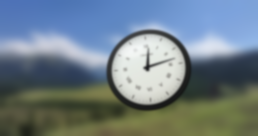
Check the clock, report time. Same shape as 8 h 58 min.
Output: 12 h 13 min
